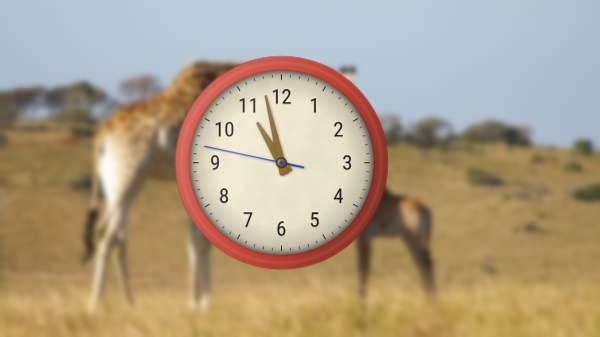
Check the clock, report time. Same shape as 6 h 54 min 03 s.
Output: 10 h 57 min 47 s
